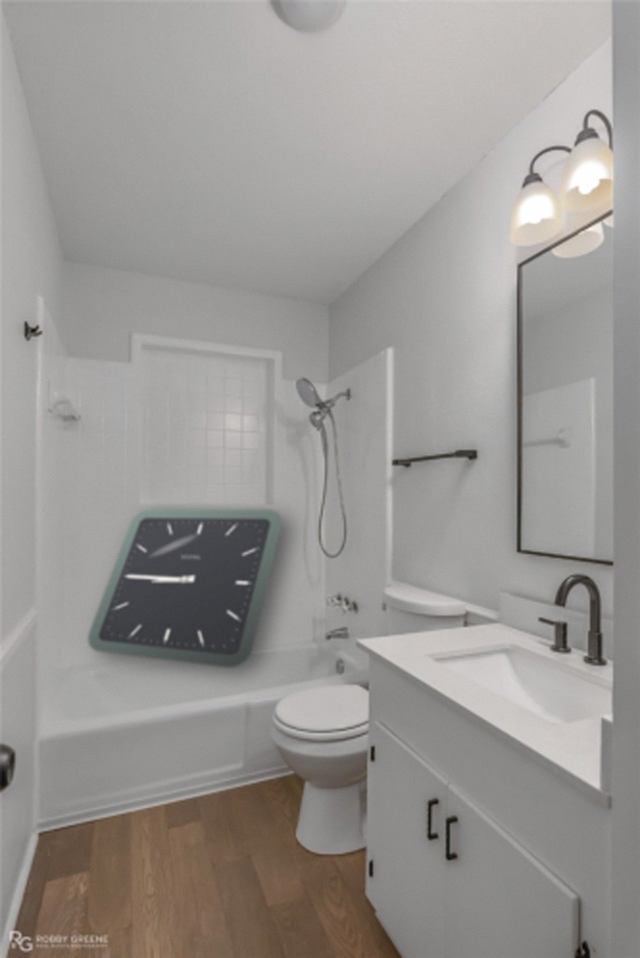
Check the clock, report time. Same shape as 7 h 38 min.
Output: 8 h 45 min
